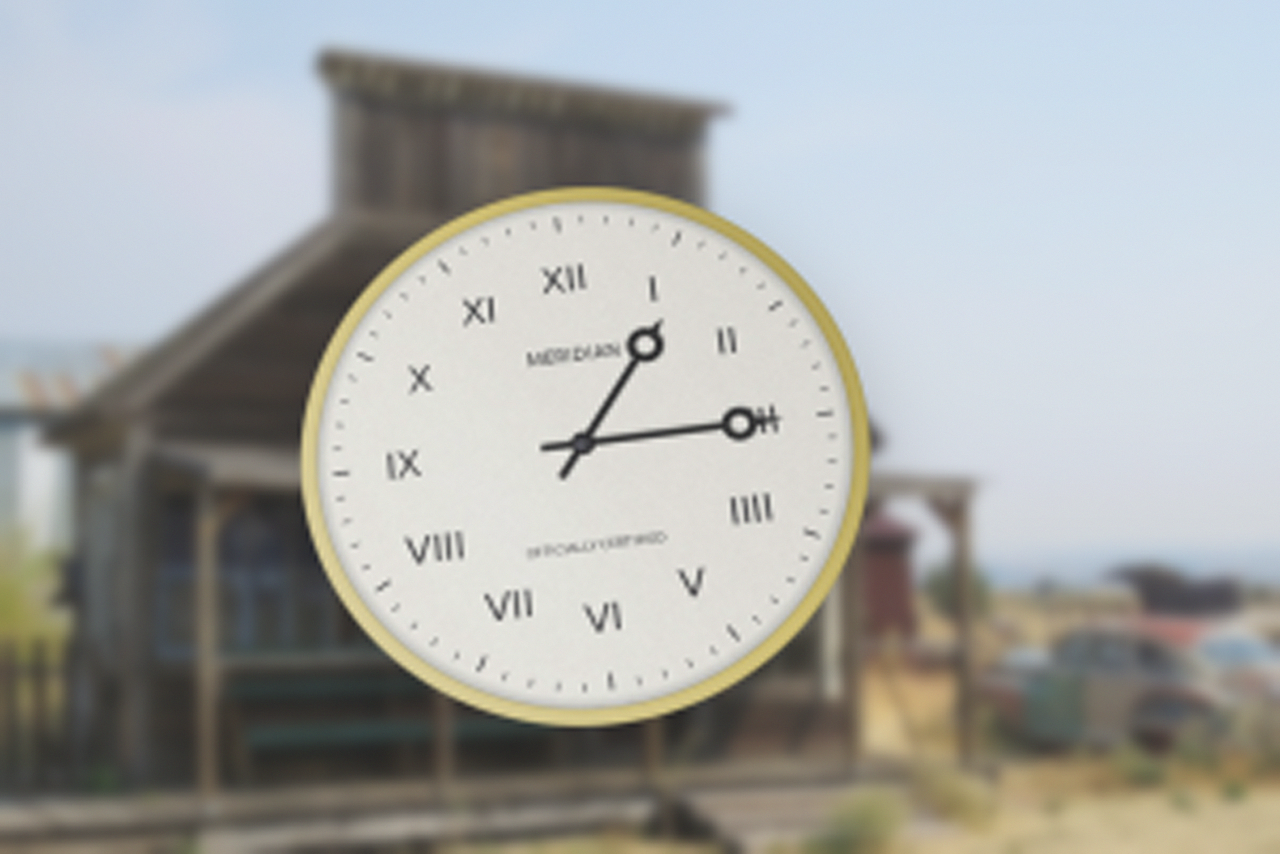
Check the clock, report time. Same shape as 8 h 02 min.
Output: 1 h 15 min
